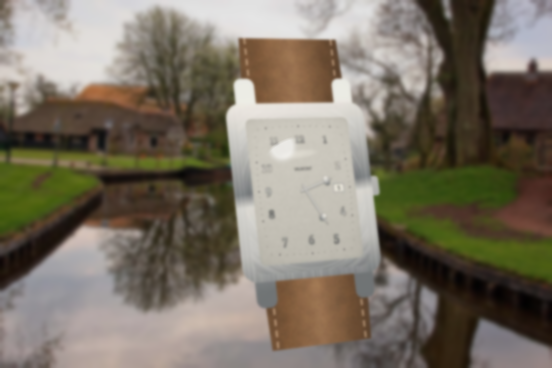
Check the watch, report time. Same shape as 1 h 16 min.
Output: 2 h 25 min
